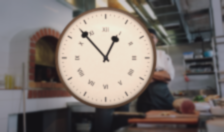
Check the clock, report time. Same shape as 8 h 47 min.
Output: 12 h 53 min
